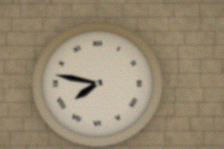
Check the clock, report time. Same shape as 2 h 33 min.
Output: 7 h 47 min
